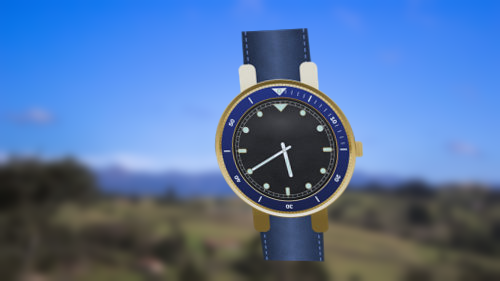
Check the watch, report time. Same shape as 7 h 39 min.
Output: 5 h 40 min
